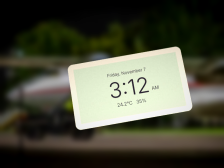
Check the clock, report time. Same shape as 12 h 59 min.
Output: 3 h 12 min
